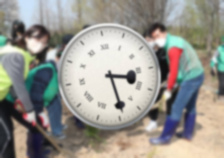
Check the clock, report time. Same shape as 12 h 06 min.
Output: 3 h 29 min
